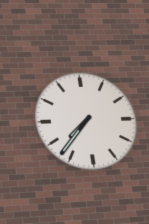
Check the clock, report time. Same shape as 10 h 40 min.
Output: 7 h 37 min
